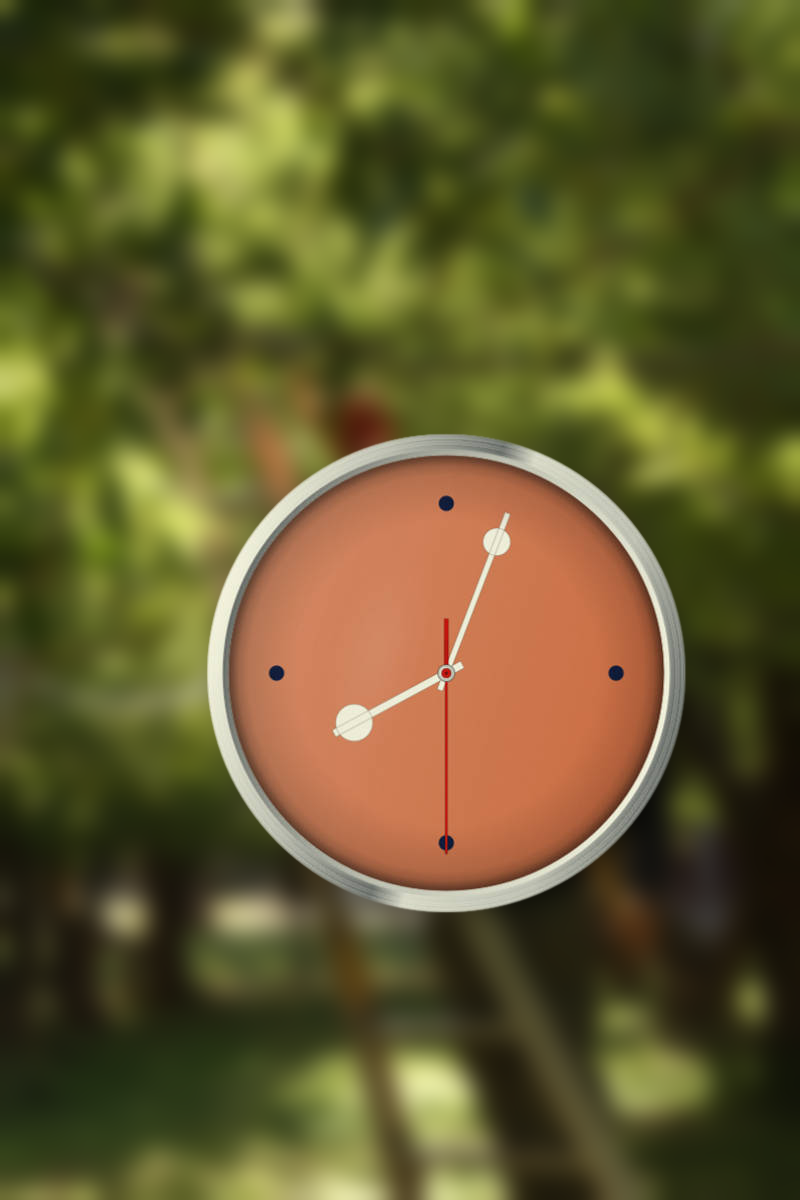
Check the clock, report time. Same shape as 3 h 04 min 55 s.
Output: 8 h 03 min 30 s
